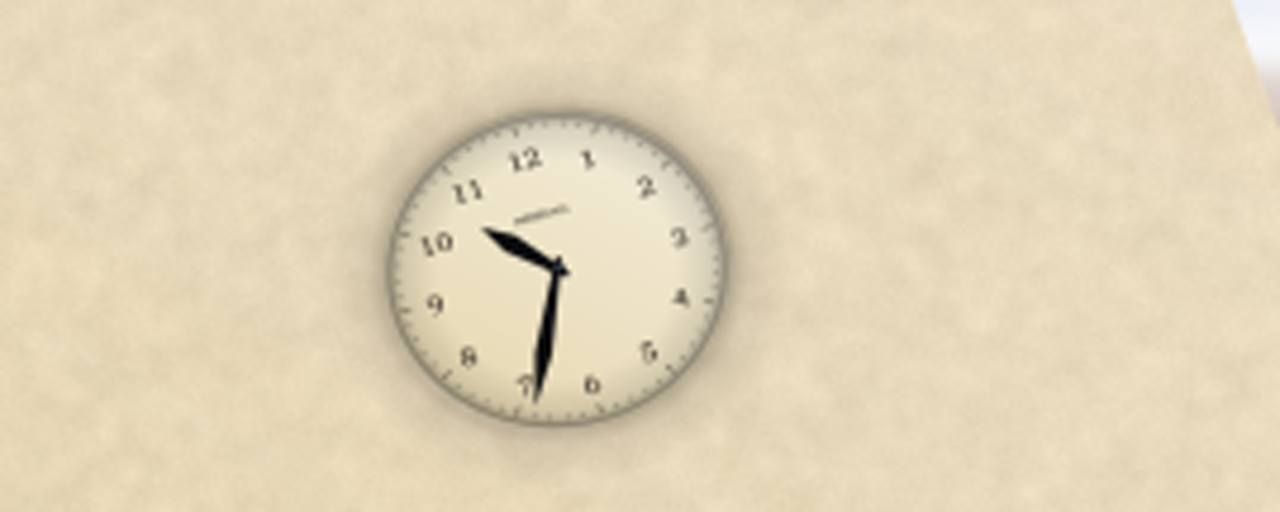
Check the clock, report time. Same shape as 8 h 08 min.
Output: 10 h 34 min
